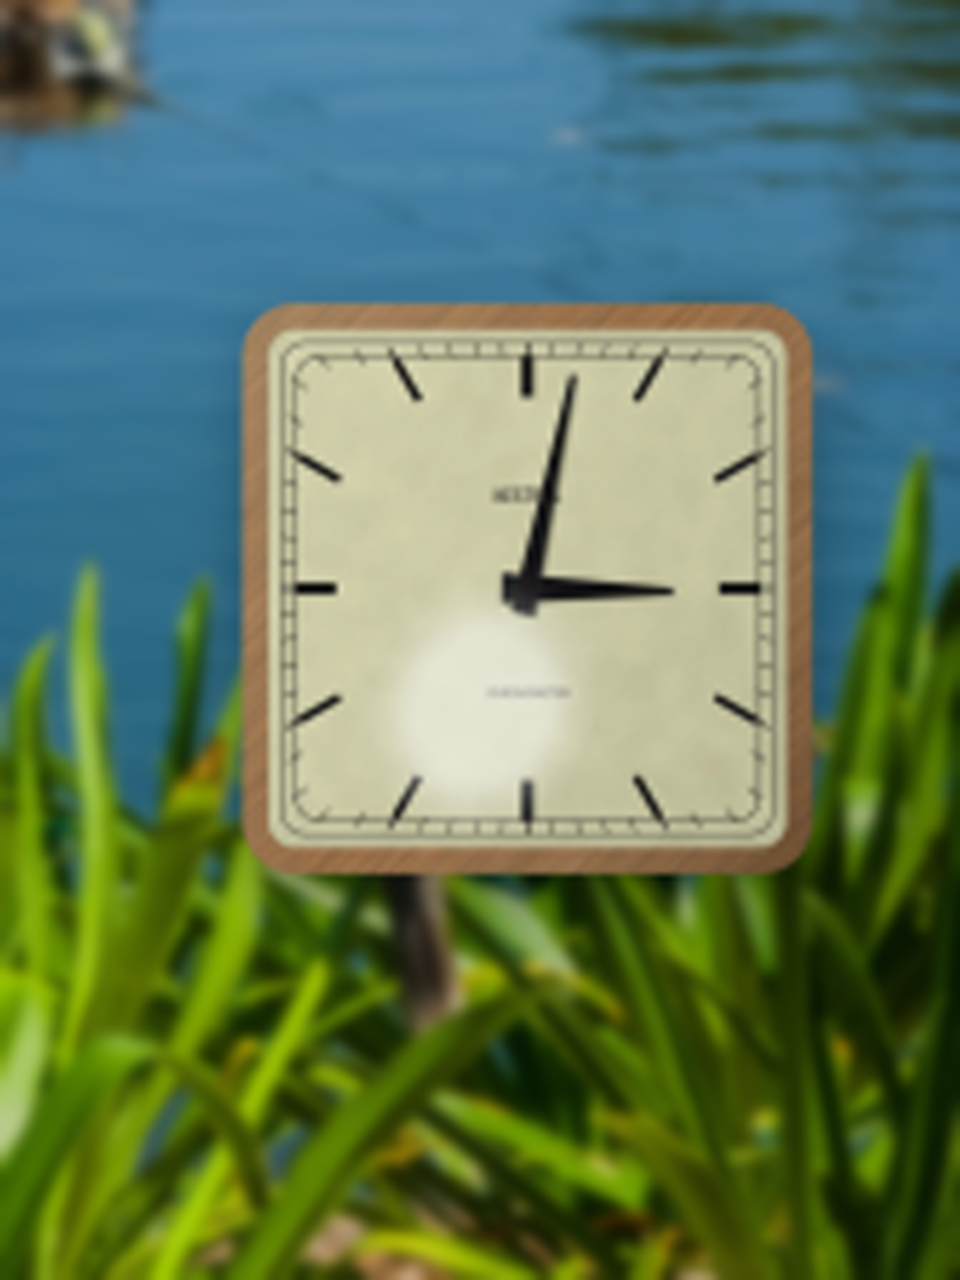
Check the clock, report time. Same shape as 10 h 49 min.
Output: 3 h 02 min
